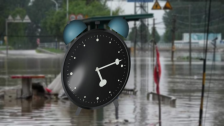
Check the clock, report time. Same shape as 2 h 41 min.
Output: 5 h 13 min
